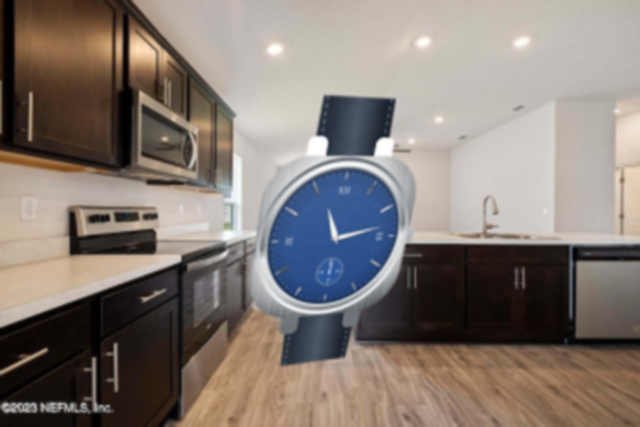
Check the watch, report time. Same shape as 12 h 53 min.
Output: 11 h 13 min
